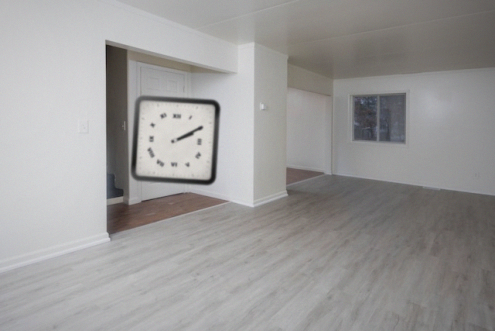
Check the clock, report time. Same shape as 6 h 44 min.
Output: 2 h 10 min
